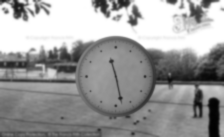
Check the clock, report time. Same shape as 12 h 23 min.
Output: 11 h 28 min
